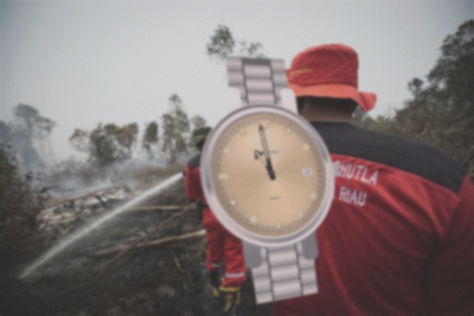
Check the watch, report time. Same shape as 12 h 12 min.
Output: 10 h 59 min
